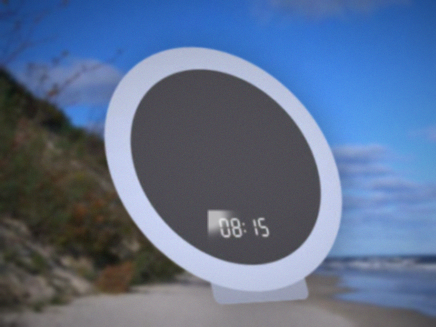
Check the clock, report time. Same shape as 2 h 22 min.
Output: 8 h 15 min
